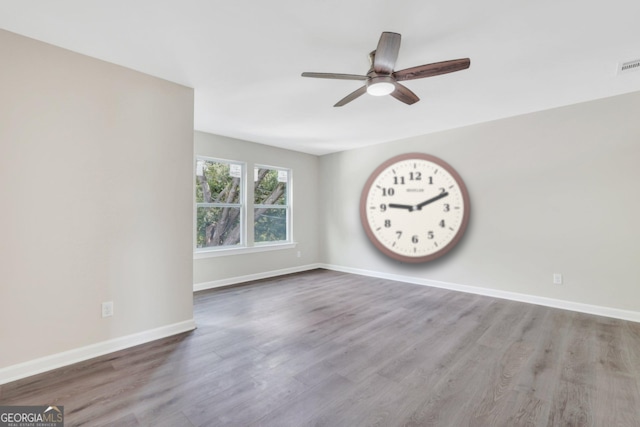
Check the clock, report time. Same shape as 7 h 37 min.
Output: 9 h 11 min
